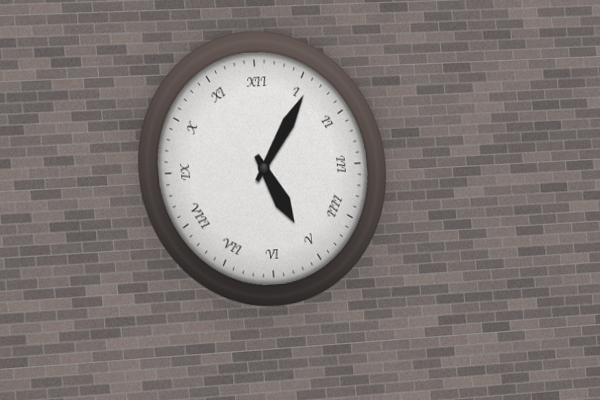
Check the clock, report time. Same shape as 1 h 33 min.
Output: 5 h 06 min
